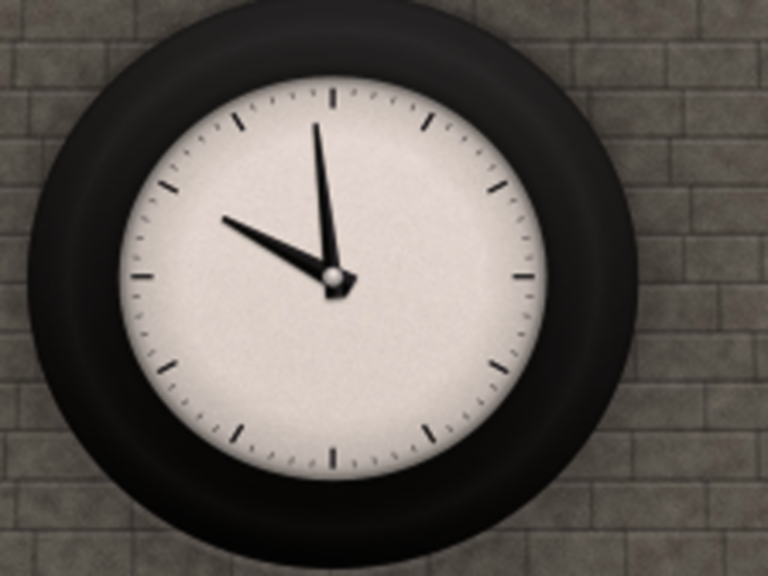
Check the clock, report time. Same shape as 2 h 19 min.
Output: 9 h 59 min
